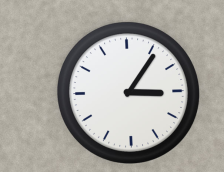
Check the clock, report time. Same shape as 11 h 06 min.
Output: 3 h 06 min
